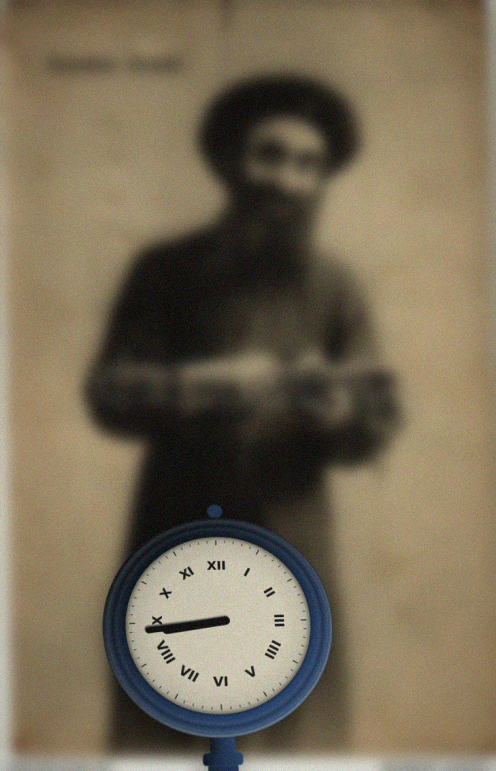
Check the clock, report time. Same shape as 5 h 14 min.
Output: 8 h 44 min
